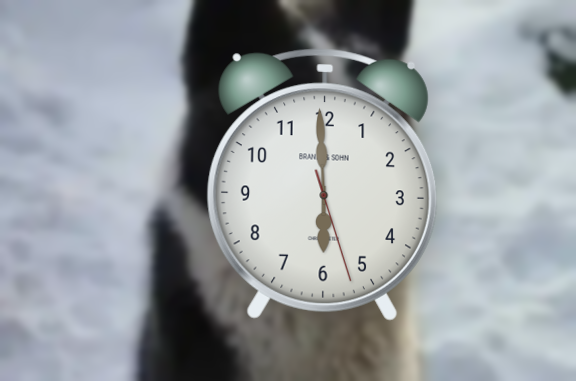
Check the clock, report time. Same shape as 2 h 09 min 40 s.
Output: 5 h 59 min 27 s
